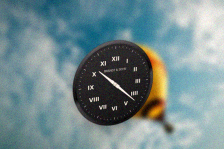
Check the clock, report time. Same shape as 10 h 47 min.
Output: 10 h 22 min
